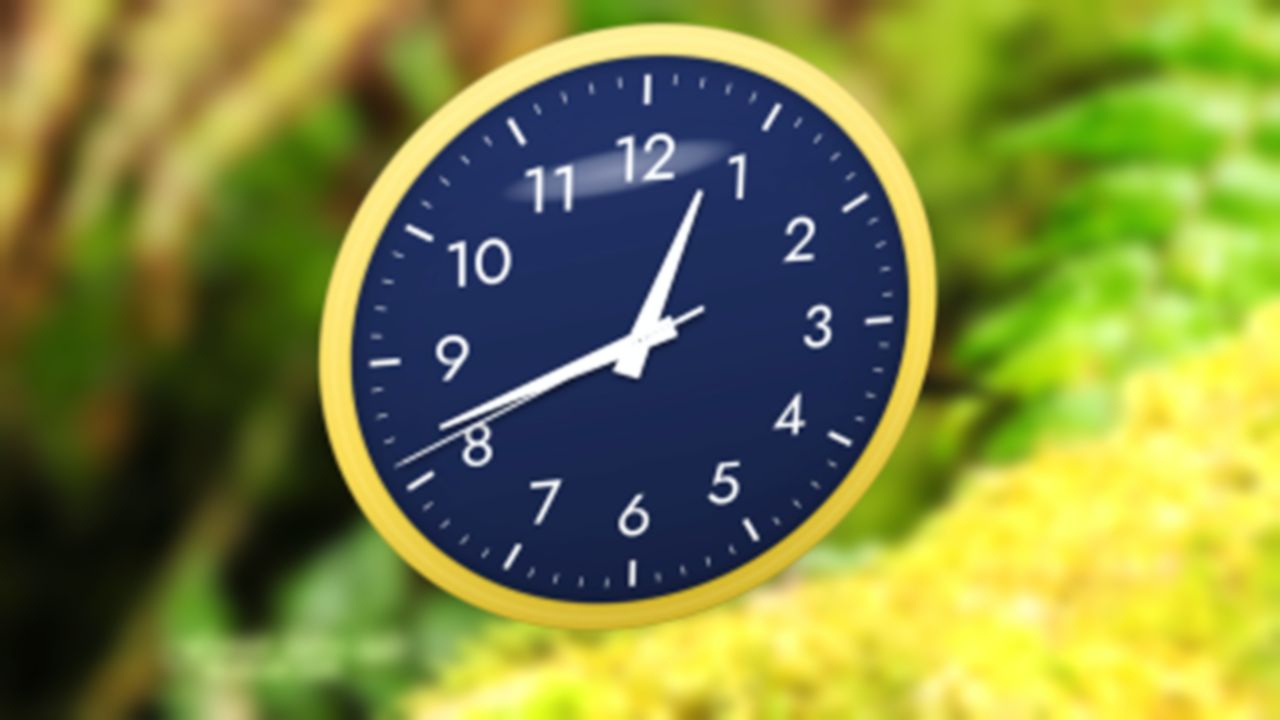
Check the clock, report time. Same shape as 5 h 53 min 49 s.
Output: 12 h 41 min 41 s
